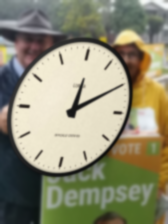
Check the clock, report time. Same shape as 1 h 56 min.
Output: 12 h 10 min
